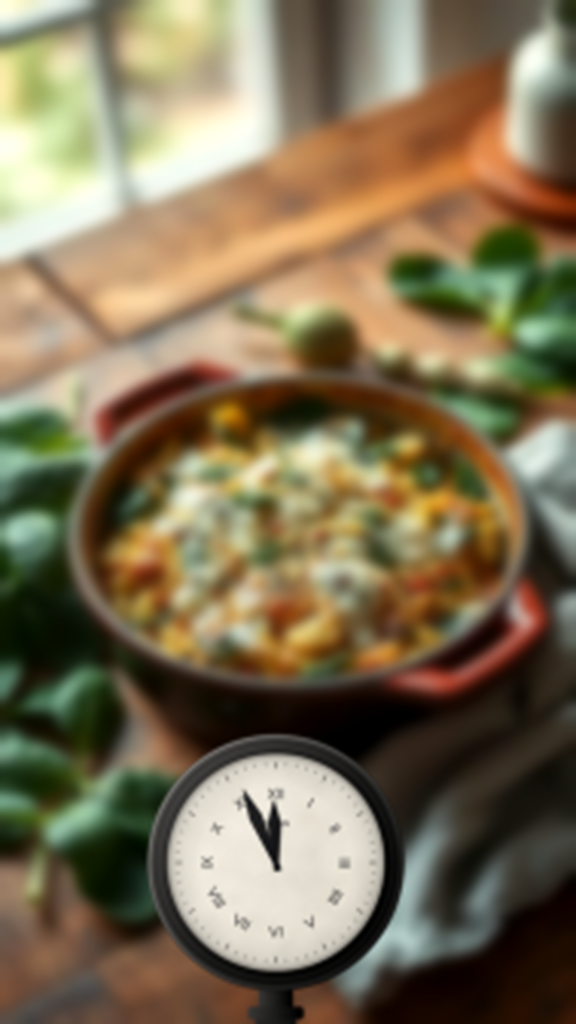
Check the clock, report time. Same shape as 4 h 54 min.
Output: 11 h 56 min
